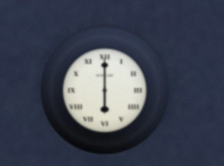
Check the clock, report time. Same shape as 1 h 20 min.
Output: 6 h 00 min
